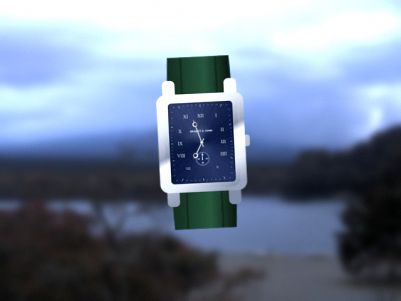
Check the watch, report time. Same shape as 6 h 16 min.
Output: 6 h 57 min
